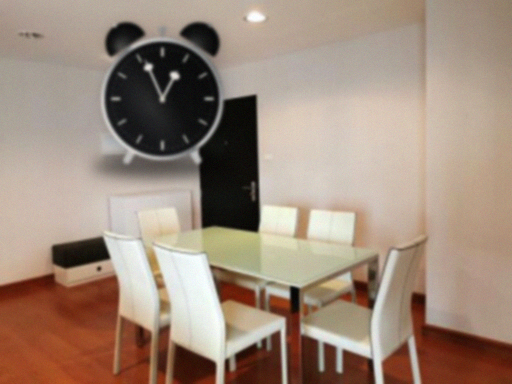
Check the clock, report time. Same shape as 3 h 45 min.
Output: 12 h 56 min
